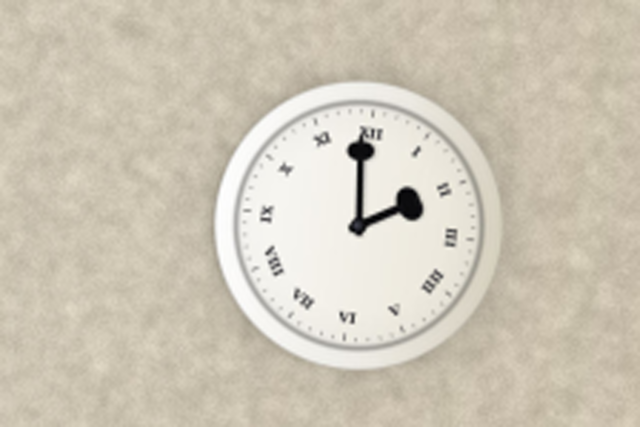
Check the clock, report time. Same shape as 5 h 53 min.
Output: 1 h 59 min
